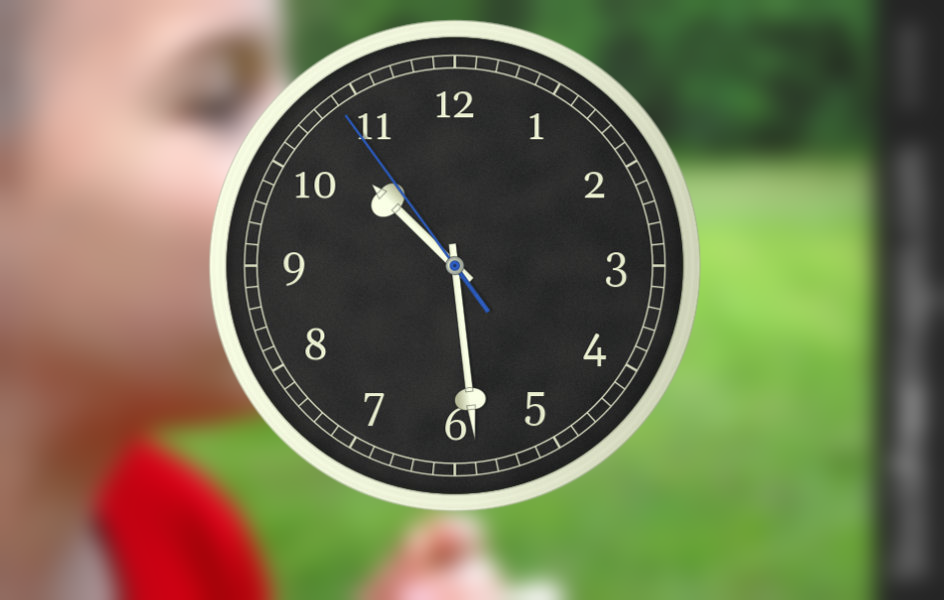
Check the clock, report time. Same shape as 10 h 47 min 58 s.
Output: 10 h 28 min 54 s
